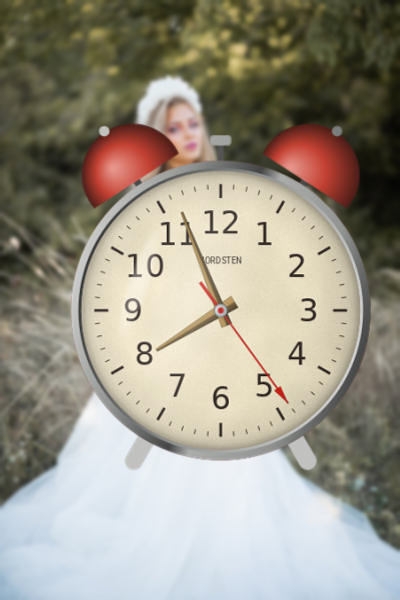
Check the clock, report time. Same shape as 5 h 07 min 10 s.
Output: 7 h 56 min 24 s
